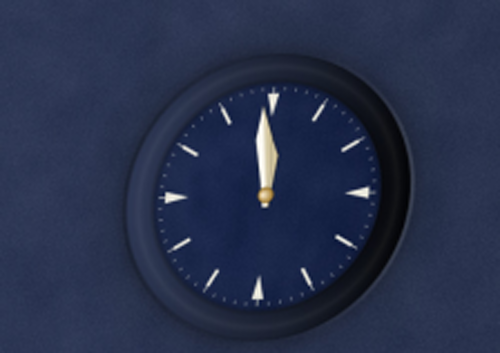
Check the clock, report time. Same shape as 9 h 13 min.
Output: 11 h 59 min
